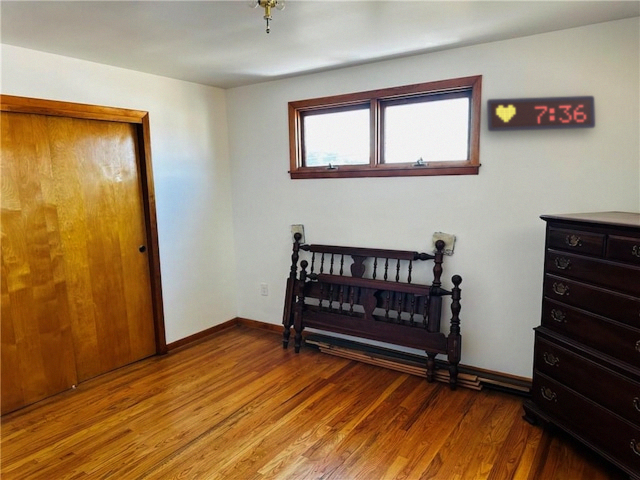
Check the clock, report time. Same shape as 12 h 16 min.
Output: 7 h 36 min
